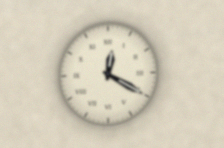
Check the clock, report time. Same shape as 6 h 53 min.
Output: 12 h 20 min
